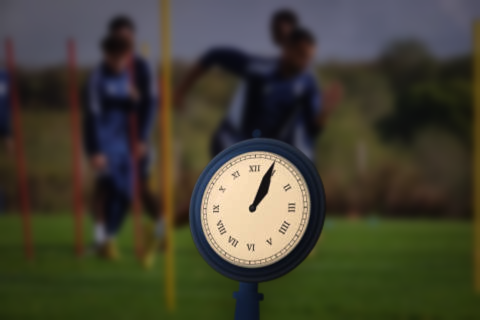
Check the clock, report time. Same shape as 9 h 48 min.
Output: 1 h 04 min
